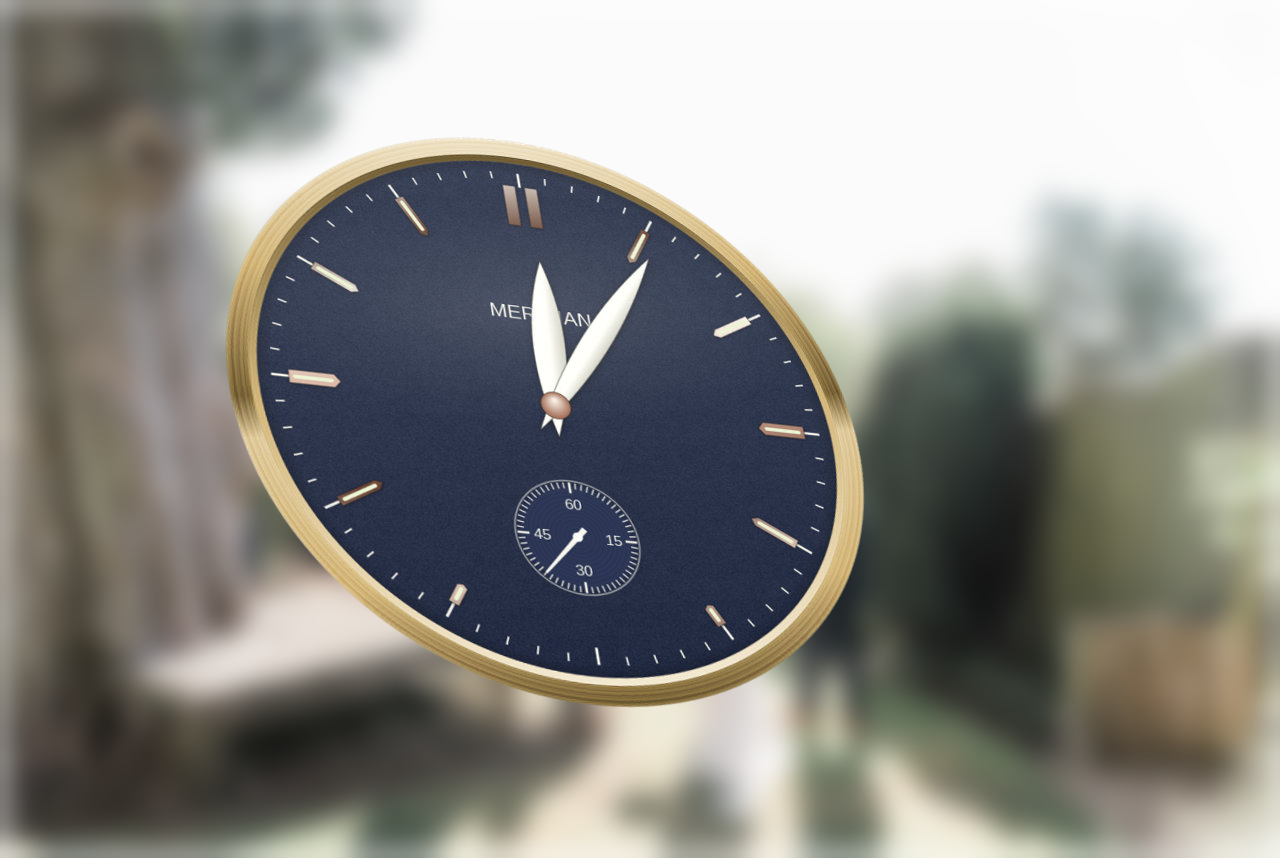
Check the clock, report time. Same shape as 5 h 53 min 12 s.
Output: 12 h 05 min 37 s
